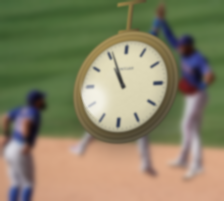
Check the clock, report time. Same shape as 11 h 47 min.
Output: 10 h 56 min
